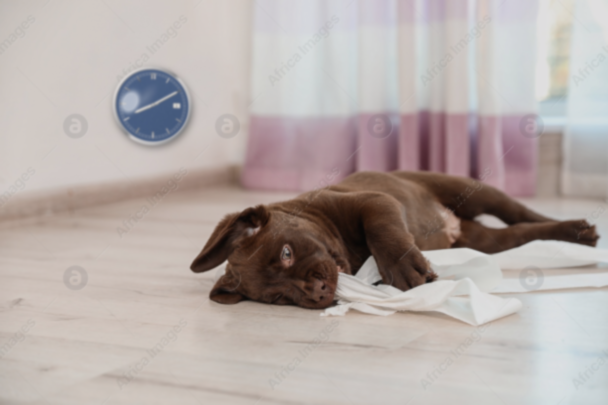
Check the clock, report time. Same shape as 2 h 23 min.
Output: 8 h 10 min
